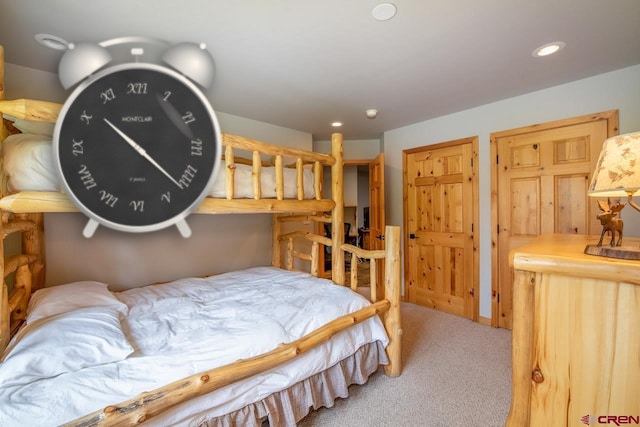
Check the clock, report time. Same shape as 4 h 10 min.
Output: 10 h 22 min
